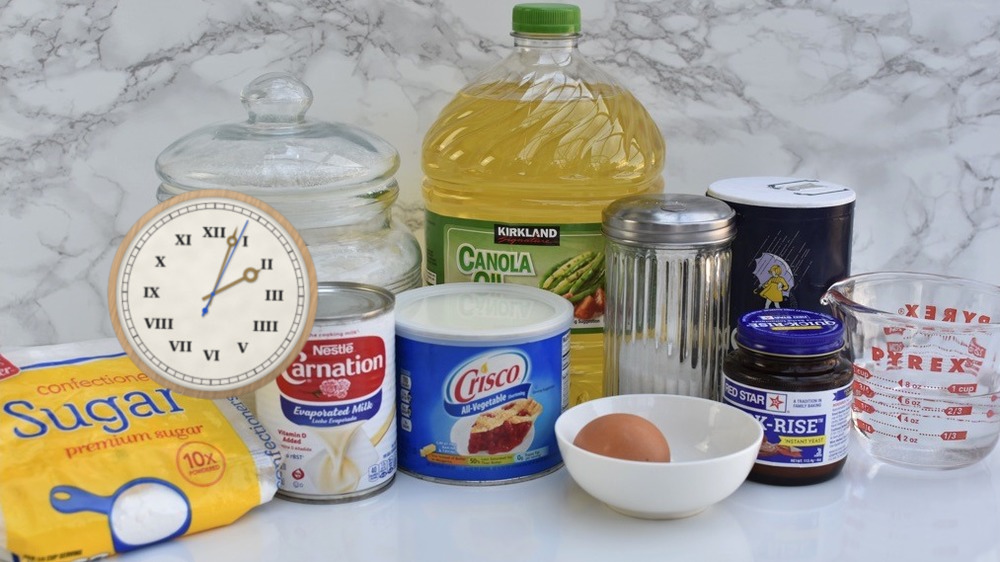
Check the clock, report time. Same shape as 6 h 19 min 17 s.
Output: 2 h 03 min 04 s
